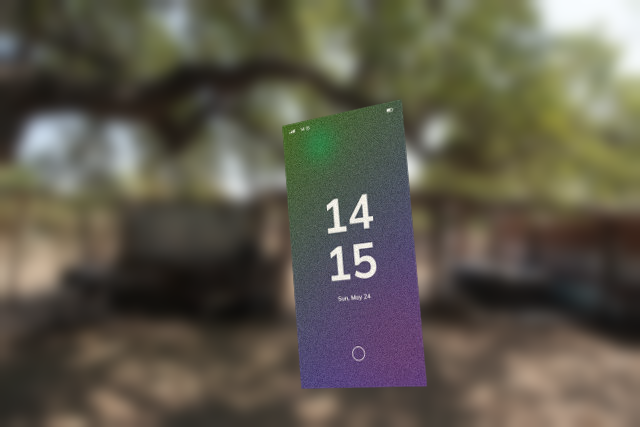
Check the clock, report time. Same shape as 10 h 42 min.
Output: 14 h 15 min
